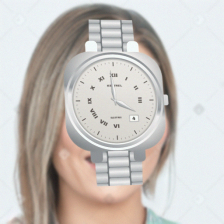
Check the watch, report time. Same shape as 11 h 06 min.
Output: 3 h 59 min
